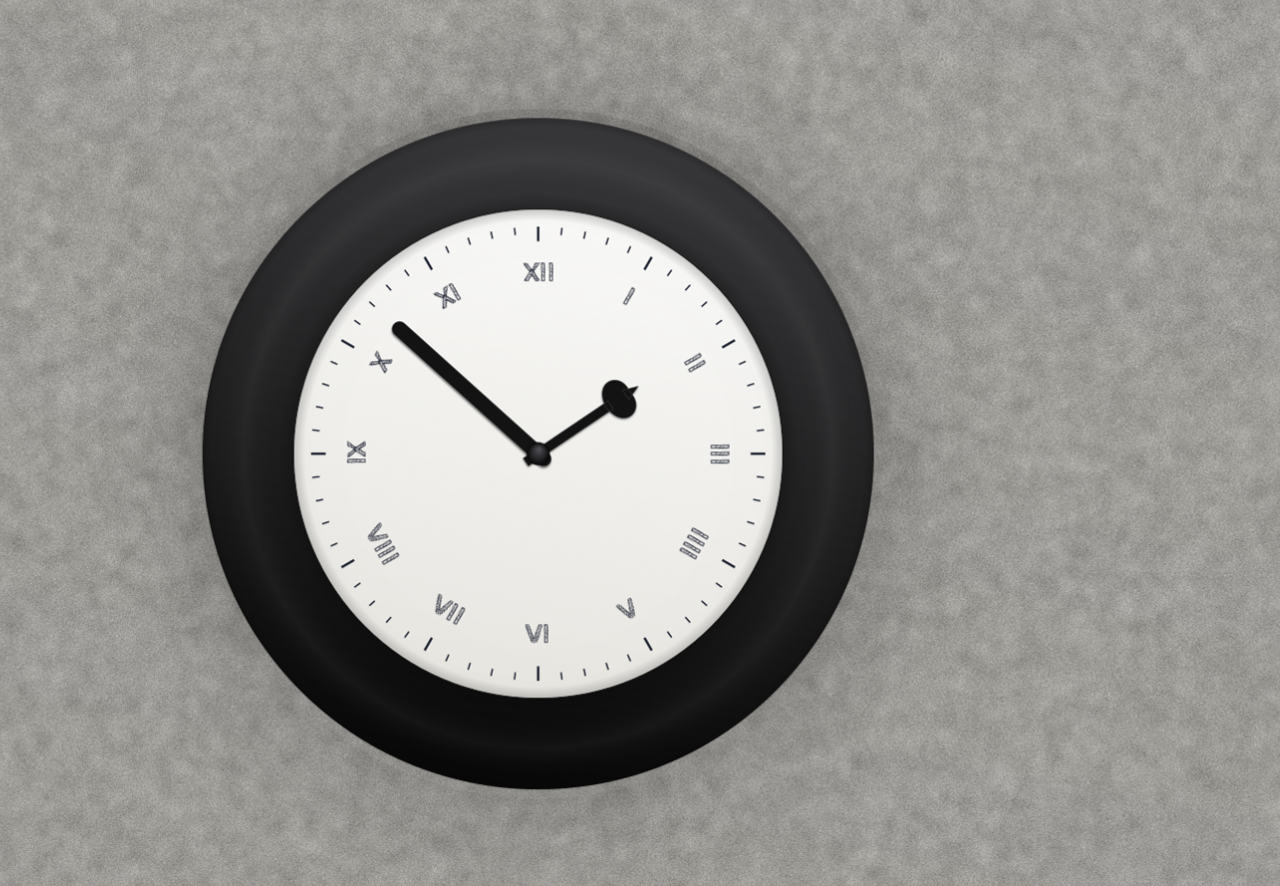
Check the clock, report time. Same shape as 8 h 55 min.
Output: 1 h 52 min
